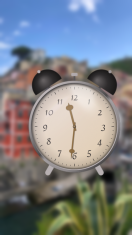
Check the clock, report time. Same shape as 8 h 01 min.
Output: 11 h 31 min
